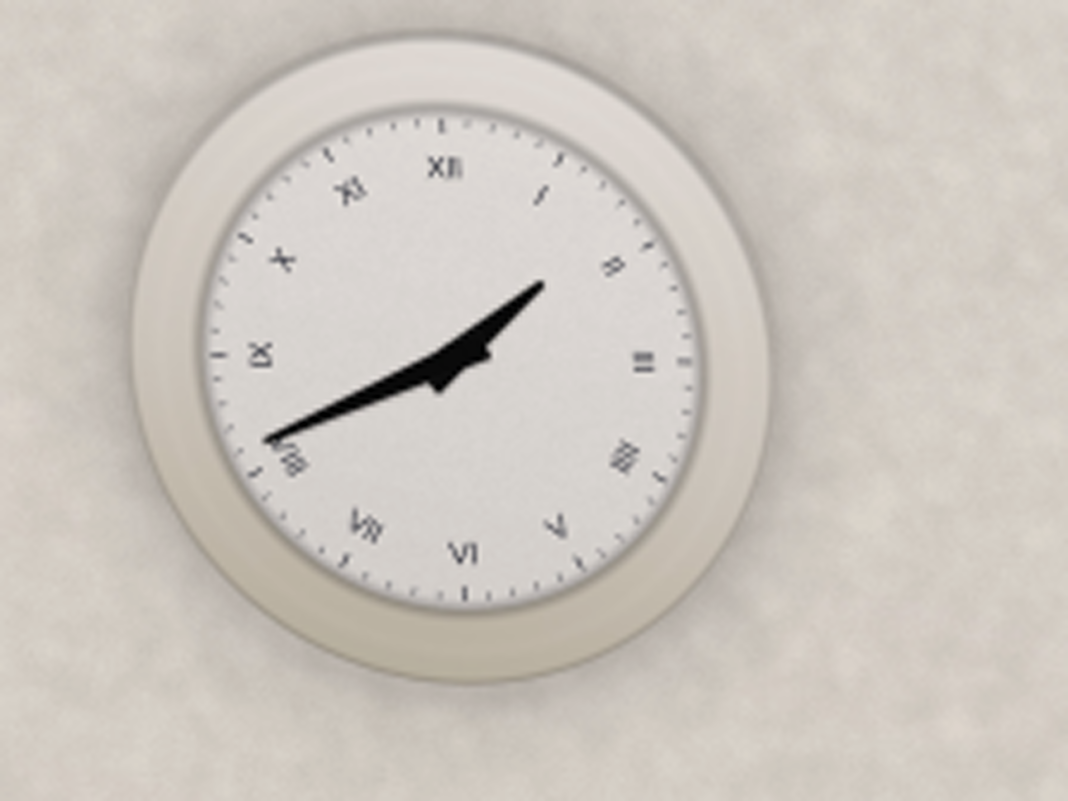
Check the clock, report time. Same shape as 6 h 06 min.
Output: 1 h 41 min
